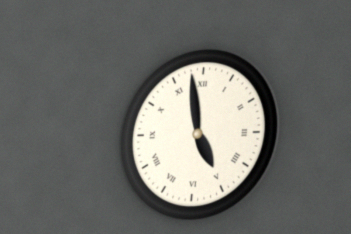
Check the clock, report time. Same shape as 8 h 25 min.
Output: 4 h 58 min
